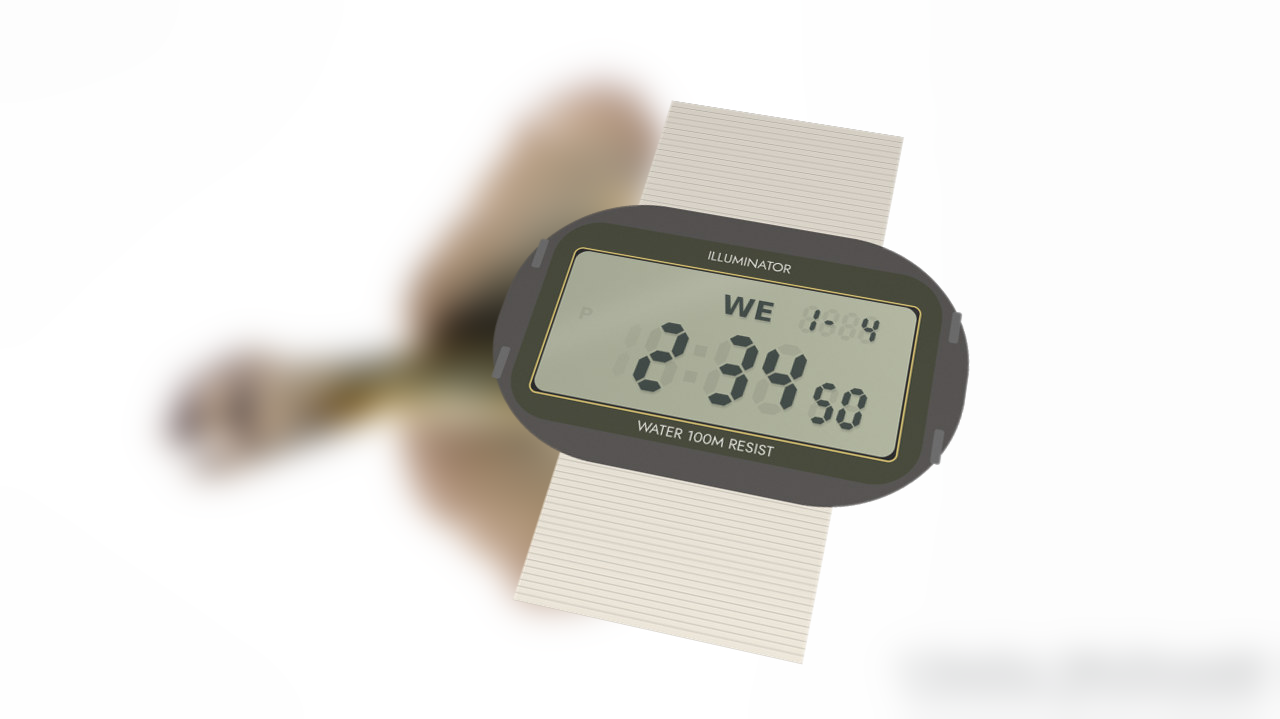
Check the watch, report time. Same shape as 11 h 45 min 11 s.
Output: 2 h 34 min 50 s
